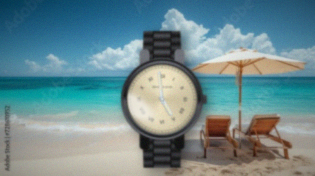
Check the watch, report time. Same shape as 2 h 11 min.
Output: 4 h 59 min
